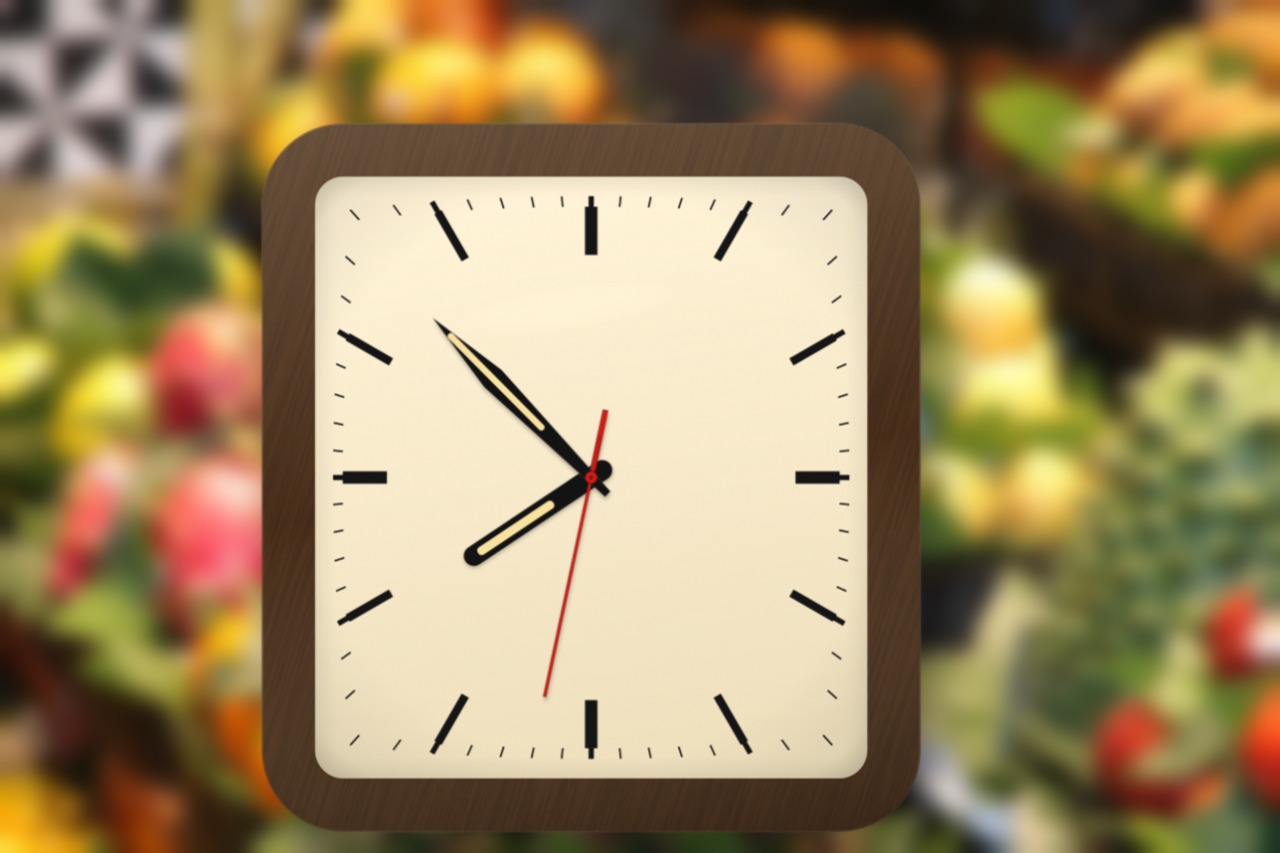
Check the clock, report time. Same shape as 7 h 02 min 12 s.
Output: 7 h 52 min 32 s
